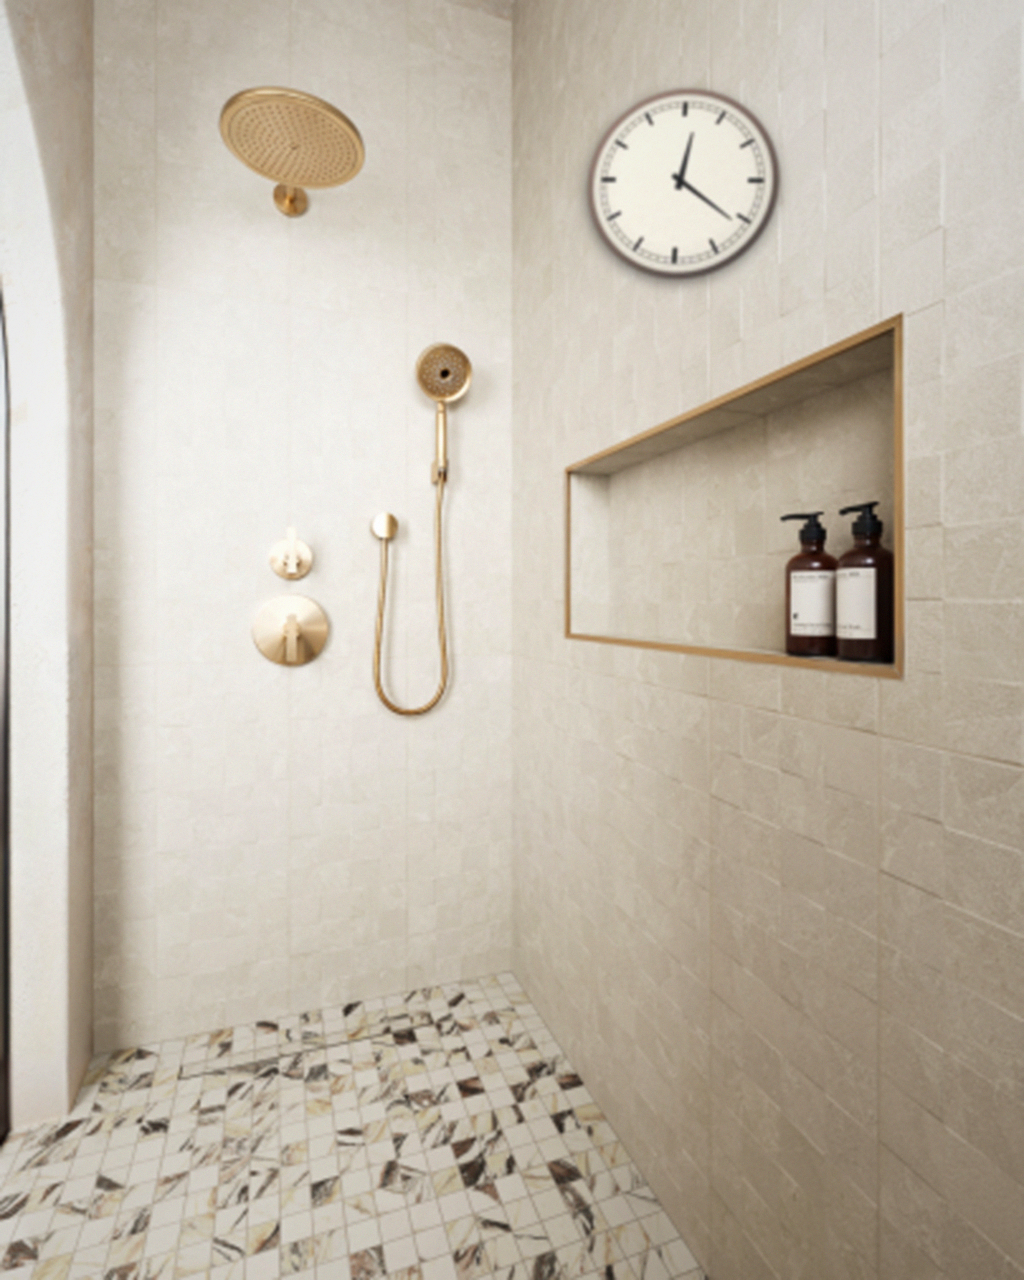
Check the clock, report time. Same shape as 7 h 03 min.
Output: 12 h 21 min
